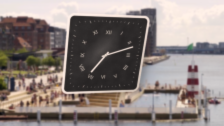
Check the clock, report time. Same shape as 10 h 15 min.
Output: 7 h 12 min
